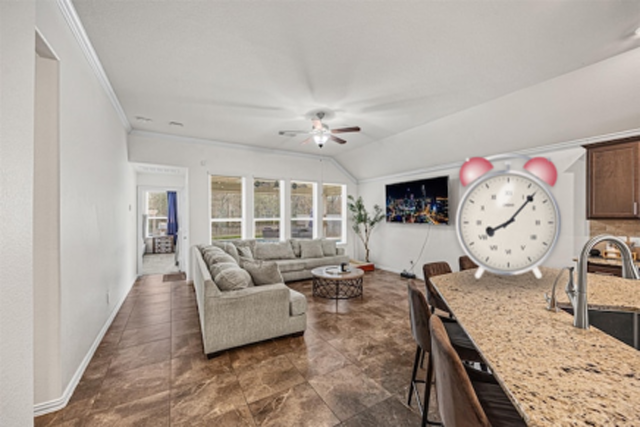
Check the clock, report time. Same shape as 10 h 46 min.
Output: 8 h 07 min
